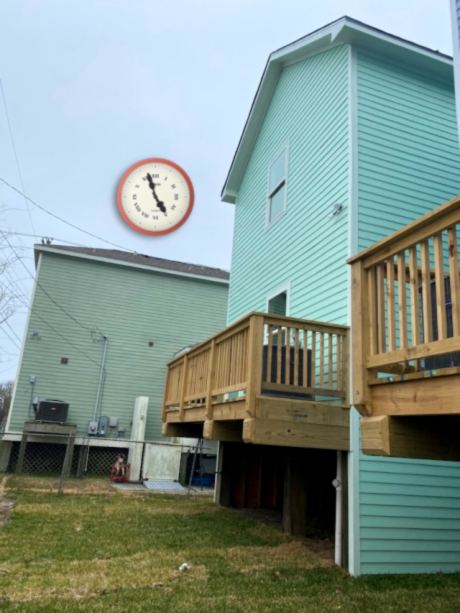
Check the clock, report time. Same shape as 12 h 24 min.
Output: 4 h 57 min
